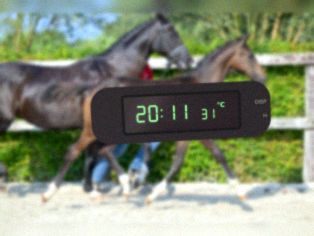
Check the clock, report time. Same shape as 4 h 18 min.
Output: 20 h 11 min
